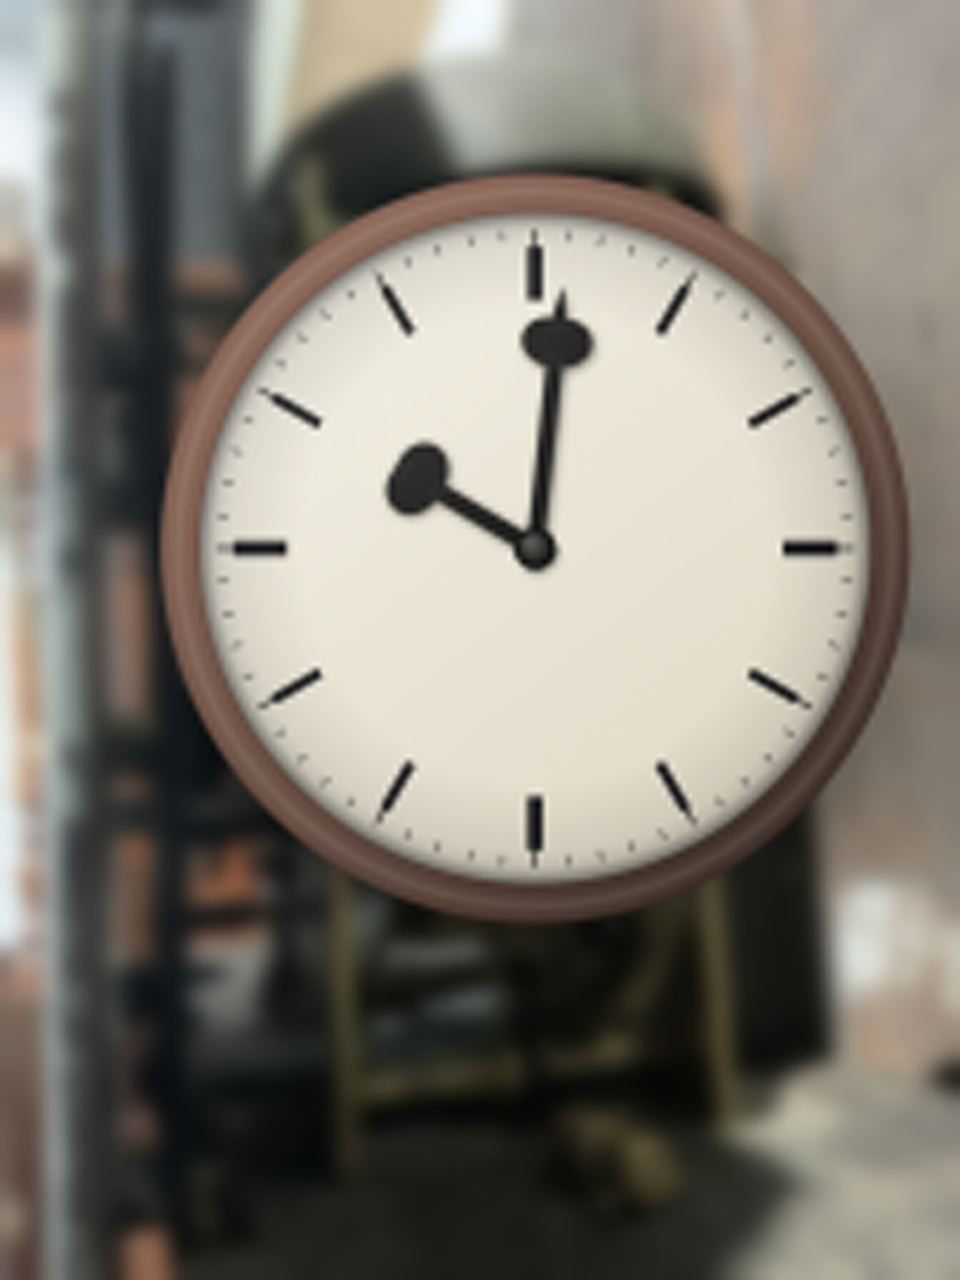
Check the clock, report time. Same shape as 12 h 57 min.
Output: 10 h 01 min
